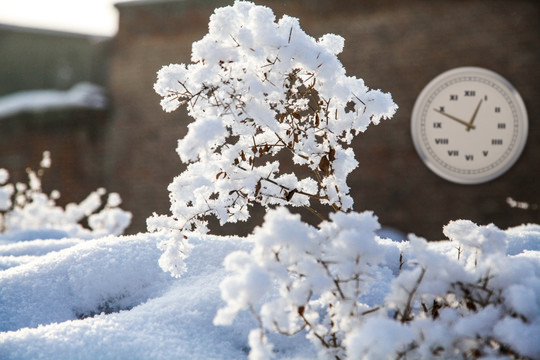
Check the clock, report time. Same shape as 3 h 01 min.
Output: 12 h 49 min
